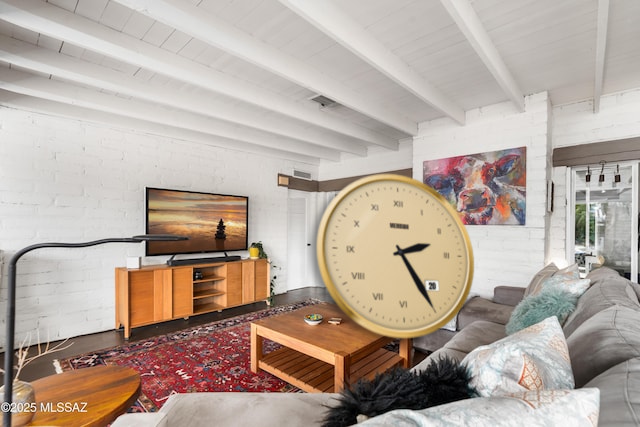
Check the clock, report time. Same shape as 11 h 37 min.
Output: 2 h 25 min
